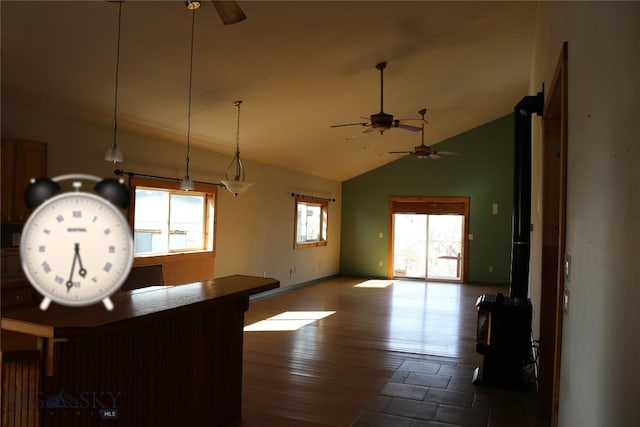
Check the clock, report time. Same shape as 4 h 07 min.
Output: 5 h 32 min
